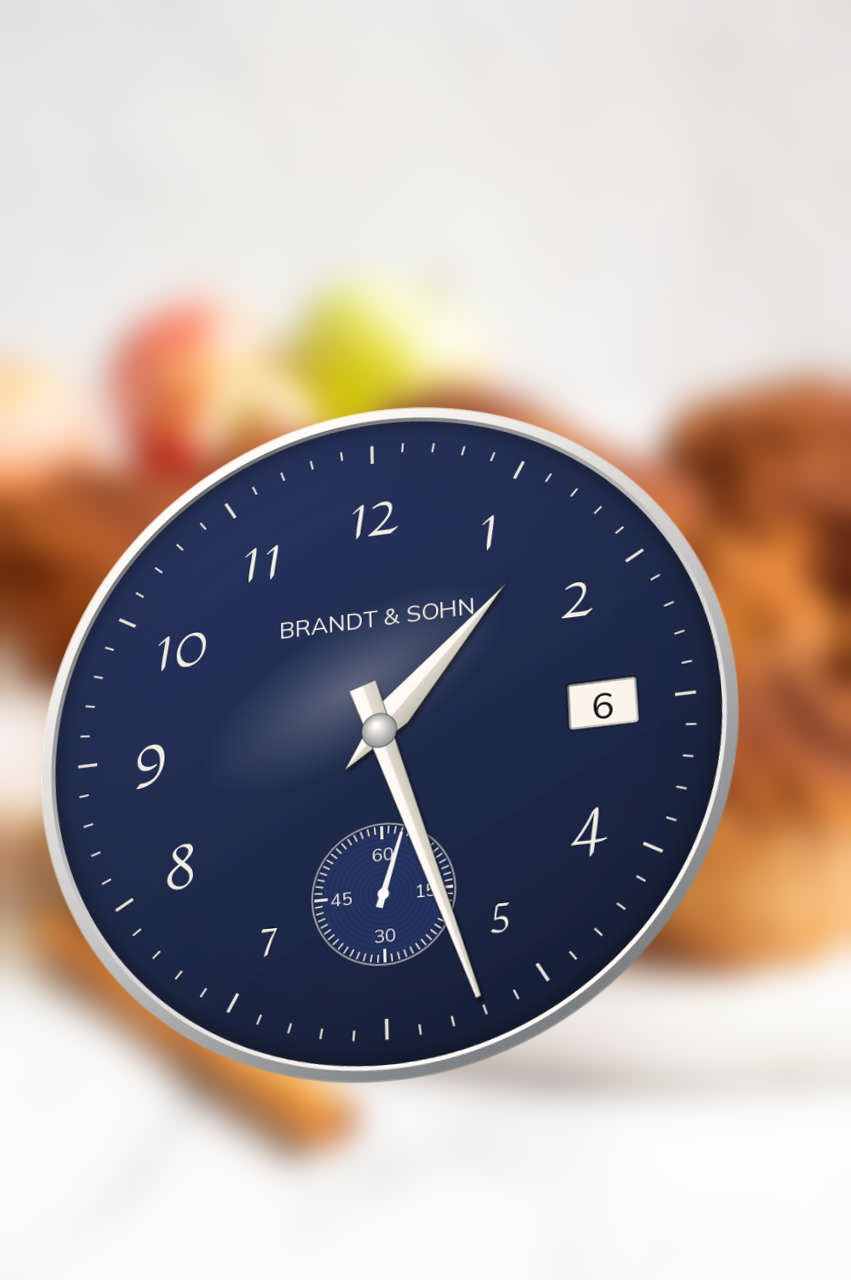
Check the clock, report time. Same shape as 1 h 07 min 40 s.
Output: 1 h 27 min 03 s
